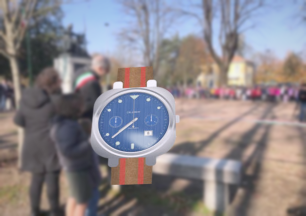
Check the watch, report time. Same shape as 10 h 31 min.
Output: 7 h 38 min
